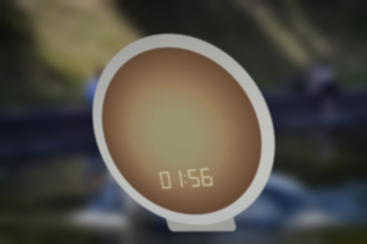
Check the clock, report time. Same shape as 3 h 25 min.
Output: 1 h 56 min
